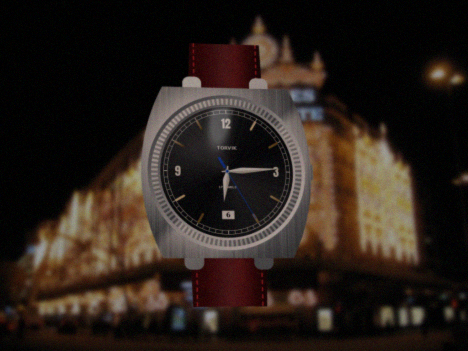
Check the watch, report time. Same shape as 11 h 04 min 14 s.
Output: 6 h 14 min 25 s
